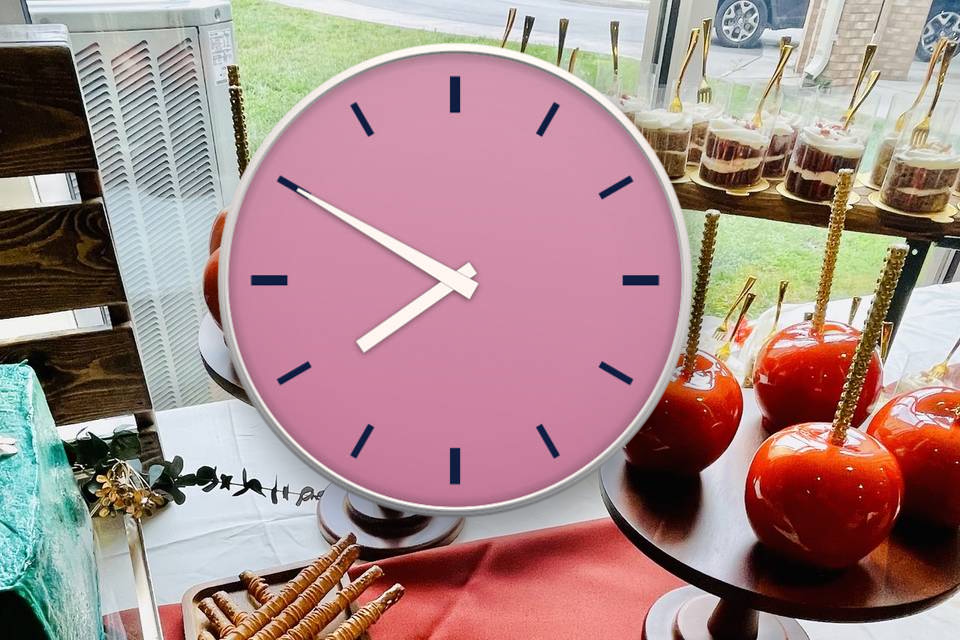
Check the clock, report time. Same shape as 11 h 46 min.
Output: 7 h 50 min
